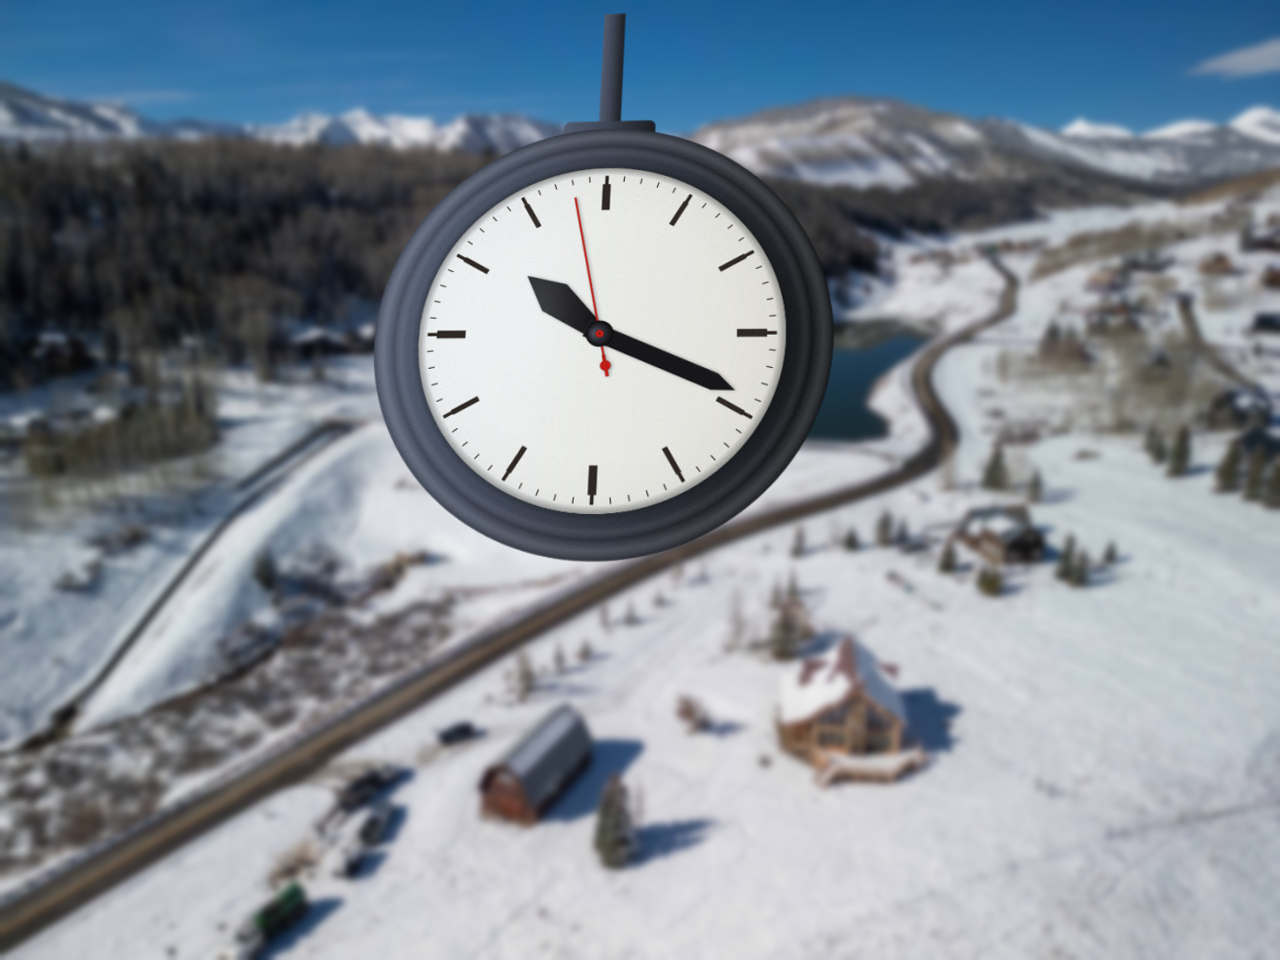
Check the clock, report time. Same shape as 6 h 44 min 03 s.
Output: 10 h 18 min 58 s
